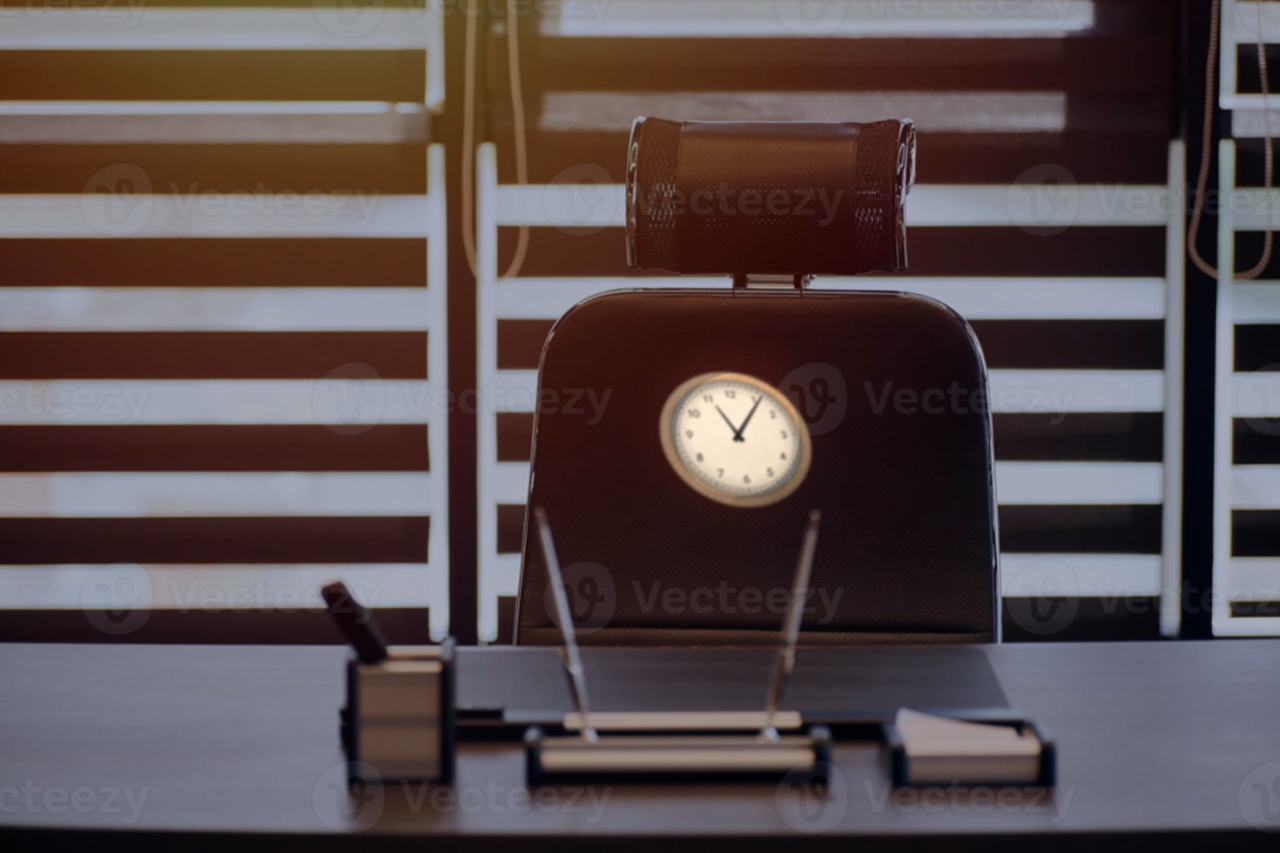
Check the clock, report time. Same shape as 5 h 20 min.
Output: 11 h 06 min
